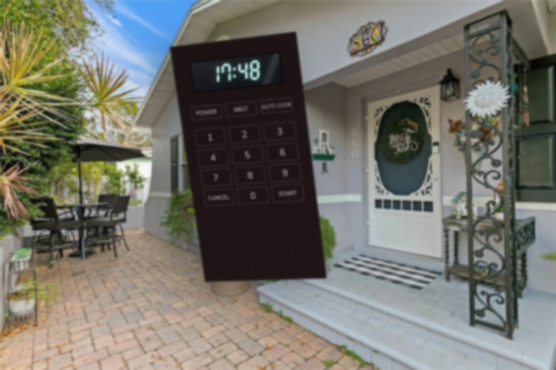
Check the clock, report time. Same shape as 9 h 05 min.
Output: 17 h 48 min
